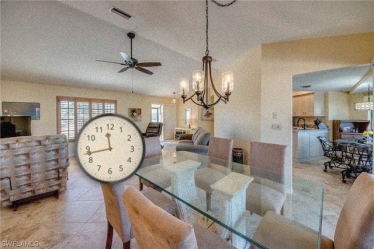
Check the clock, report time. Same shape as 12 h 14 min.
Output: 11 h 43 min
